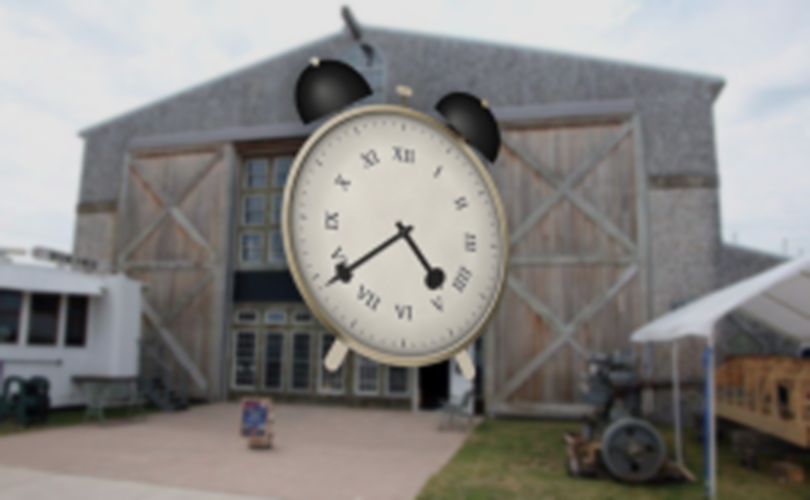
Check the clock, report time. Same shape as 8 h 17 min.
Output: 4 h 39 min
